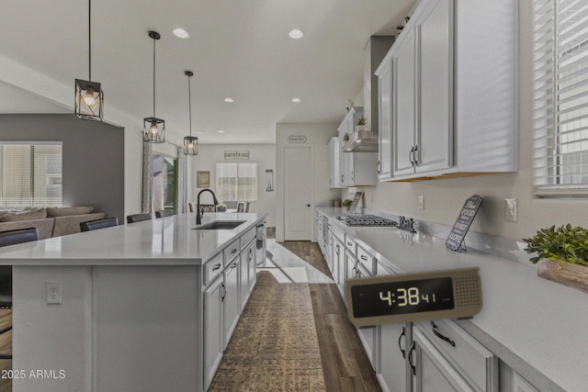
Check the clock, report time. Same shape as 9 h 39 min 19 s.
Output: 4 h 38 min 41 s
